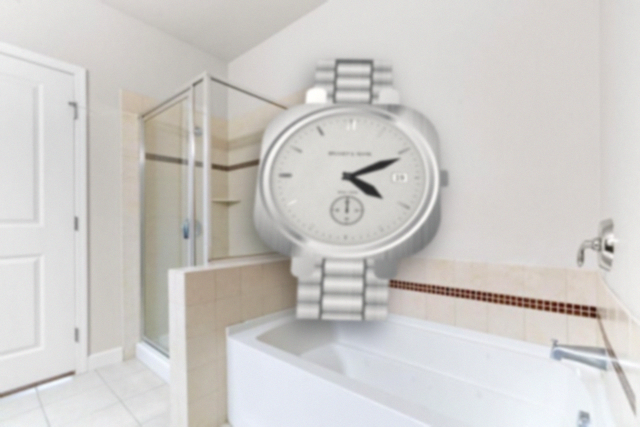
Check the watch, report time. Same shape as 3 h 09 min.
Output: 4 h 11 min
